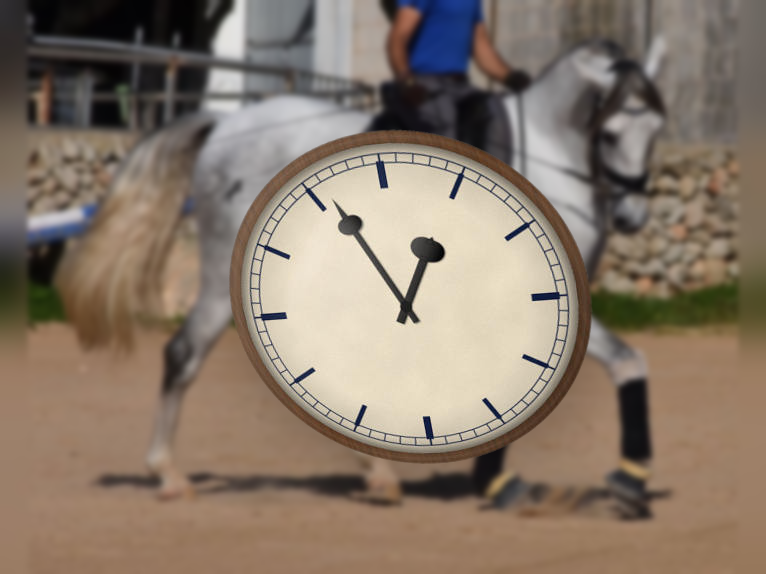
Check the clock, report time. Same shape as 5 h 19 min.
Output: 12 h 56 min
